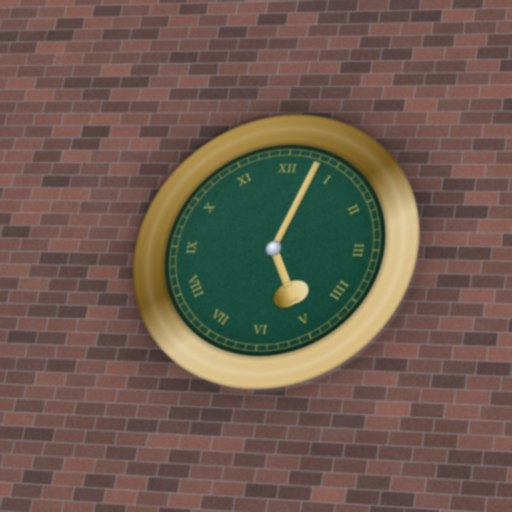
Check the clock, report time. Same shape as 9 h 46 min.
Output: 5 h 03 min
